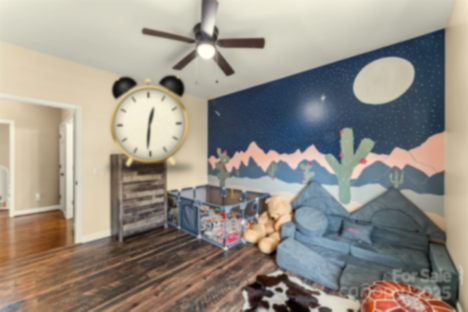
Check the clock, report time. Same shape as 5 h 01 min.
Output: 12 h 31 min
